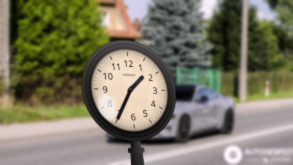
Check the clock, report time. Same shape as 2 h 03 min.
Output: 1 h 35 min
